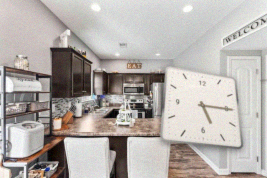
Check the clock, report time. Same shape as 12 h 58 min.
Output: 5 h 15 min
